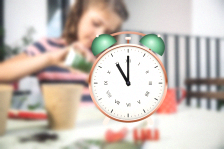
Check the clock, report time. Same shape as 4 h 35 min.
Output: 11 h 00 min
